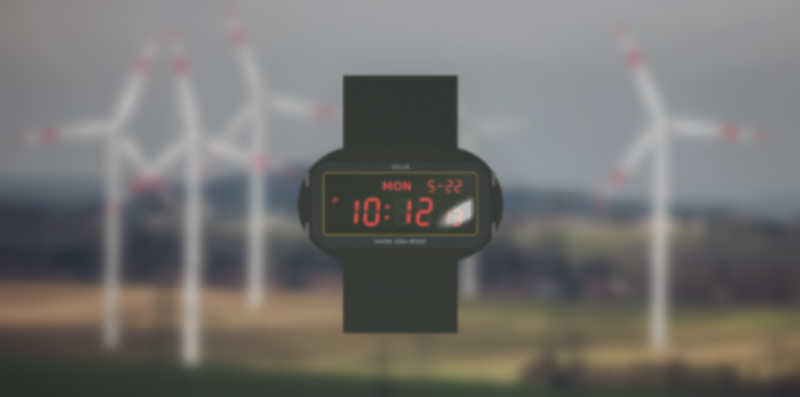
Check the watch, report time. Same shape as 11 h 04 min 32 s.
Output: 10 h 12 min 13 s
